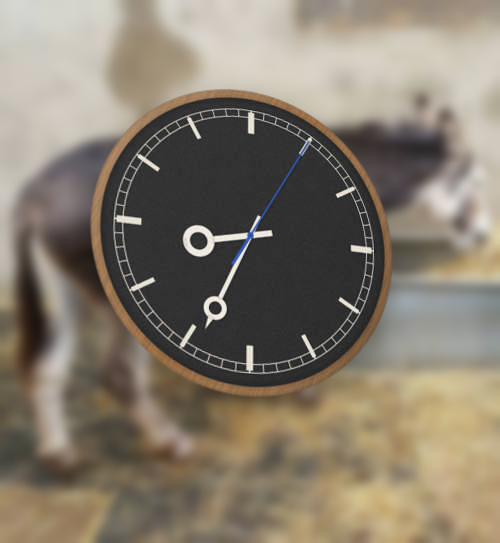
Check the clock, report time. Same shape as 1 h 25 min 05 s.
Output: 8 h 34 min 05 s
